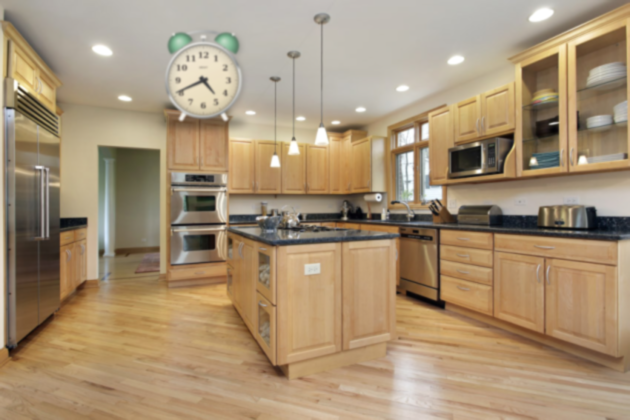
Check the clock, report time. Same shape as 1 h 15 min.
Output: 4 h 41 min
